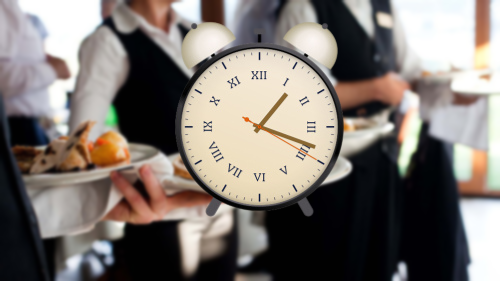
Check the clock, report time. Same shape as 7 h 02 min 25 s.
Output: 1 h 18 min 20 s
